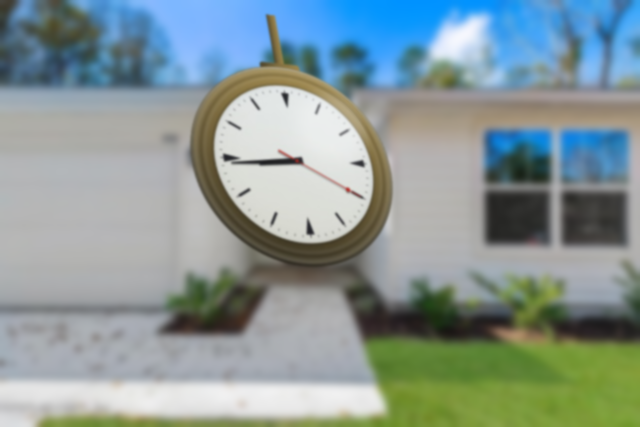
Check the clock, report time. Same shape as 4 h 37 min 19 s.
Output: 8 h 44 min 20 s
